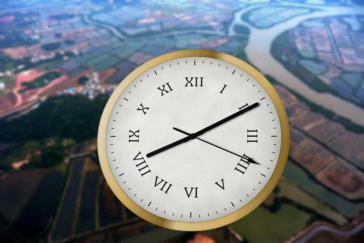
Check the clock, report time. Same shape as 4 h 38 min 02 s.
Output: 8 h 10 min 19 s
